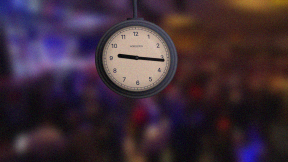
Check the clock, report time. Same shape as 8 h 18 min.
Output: 9 h 16 min
